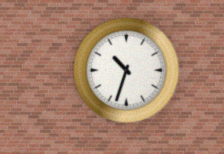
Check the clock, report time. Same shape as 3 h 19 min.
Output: 10 h 33 min
